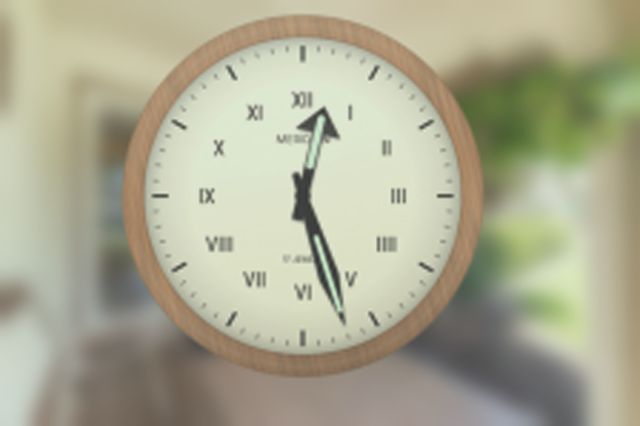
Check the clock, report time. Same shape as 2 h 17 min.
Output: 12 h 27 min
